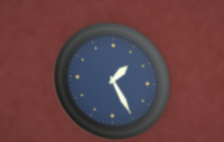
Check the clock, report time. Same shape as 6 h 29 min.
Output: 1 h 25 min
